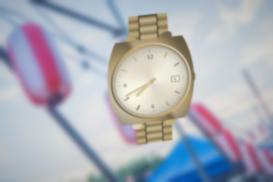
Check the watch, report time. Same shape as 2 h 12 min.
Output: 7 h 41 min
